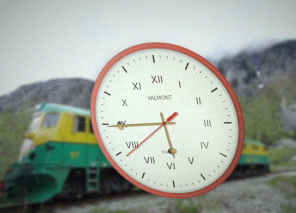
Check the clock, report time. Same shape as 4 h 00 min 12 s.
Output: 5 h 44 min 39 s
